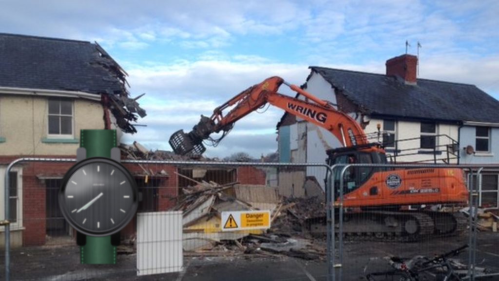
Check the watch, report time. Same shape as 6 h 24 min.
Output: 7 h 39 min
